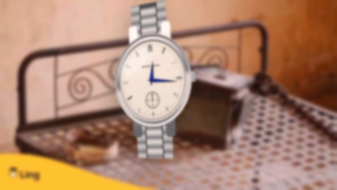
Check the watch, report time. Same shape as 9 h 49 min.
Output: 12 h 16 min
